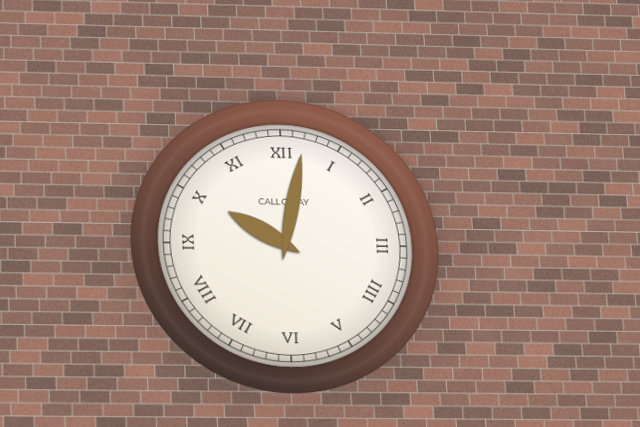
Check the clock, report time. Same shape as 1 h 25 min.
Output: 10 h 02 min
